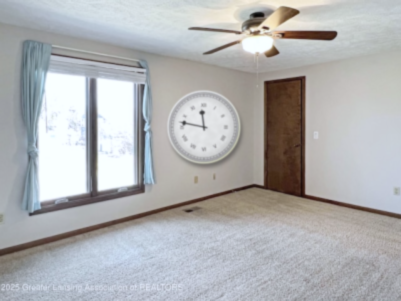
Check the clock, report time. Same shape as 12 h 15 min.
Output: 11 h 47 min
